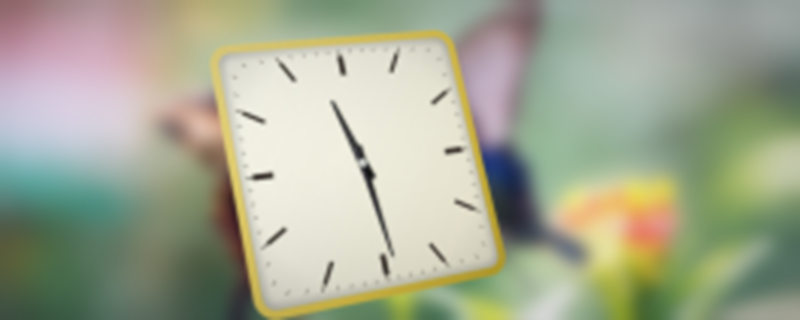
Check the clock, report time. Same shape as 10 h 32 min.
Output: 11 h 29 min
